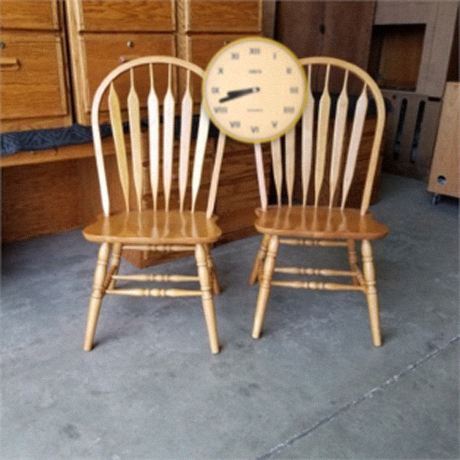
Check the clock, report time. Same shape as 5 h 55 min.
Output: 8 h 42 min
